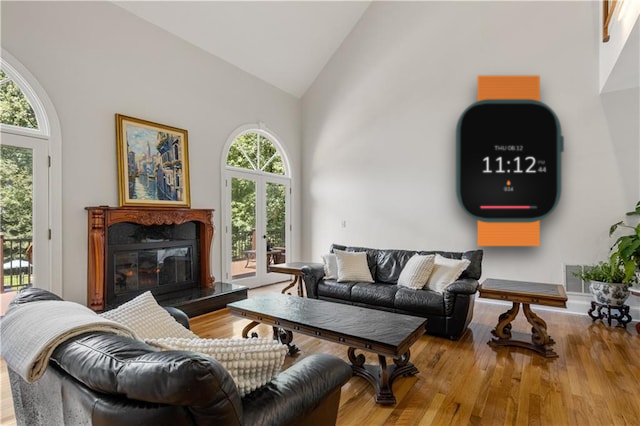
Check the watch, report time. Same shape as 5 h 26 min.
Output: 11 h 12 min
